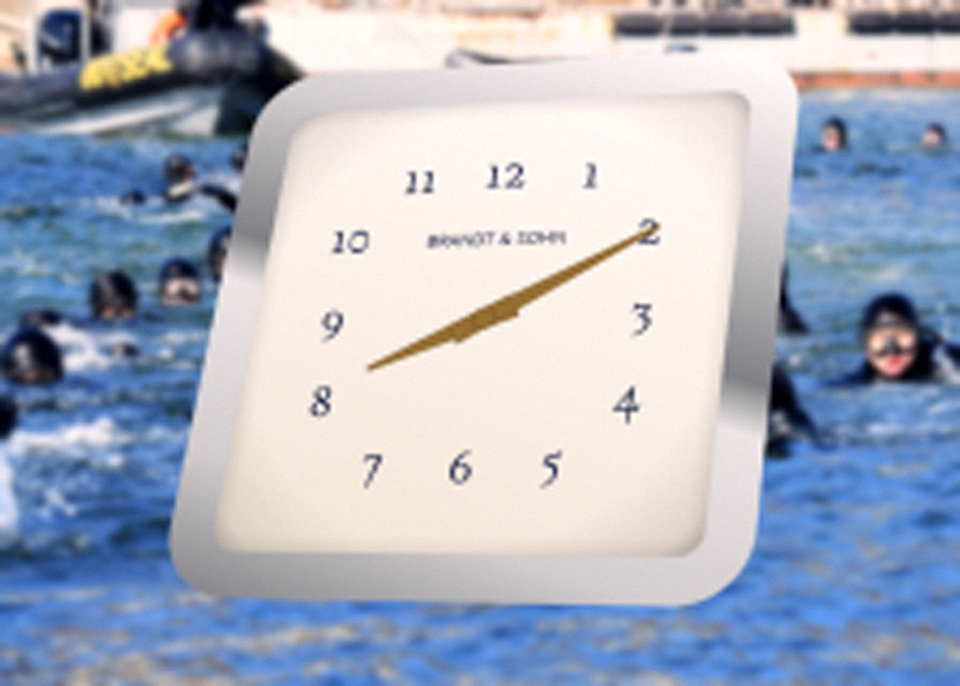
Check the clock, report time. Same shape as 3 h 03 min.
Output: 8 h 10 min
